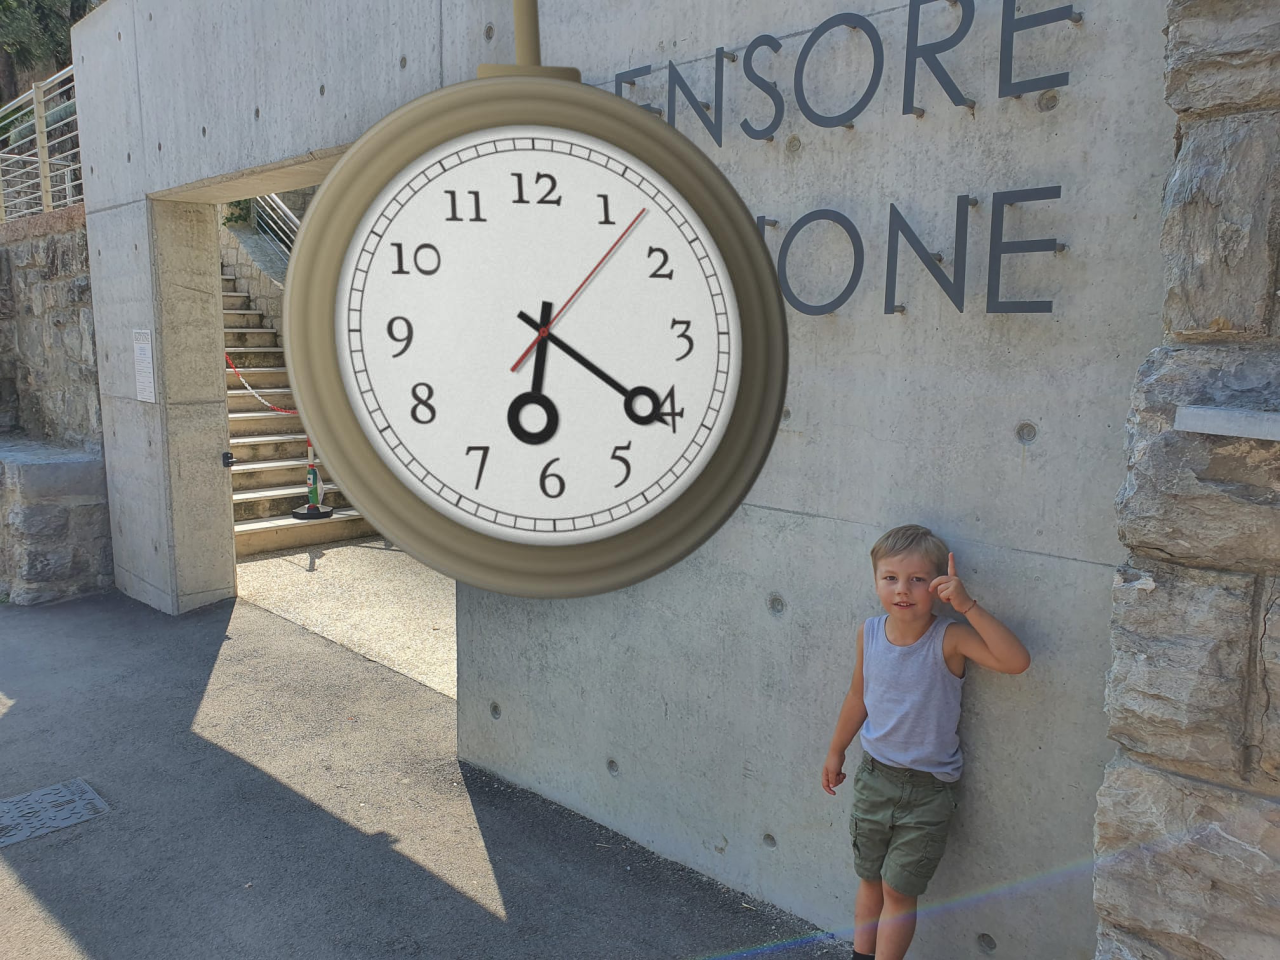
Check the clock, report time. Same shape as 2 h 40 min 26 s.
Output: 6 h 21 min 07 s
